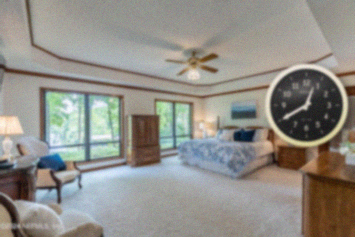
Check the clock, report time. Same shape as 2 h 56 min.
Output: 12 h 40 min
